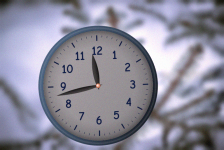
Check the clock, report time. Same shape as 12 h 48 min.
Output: 11 h 43 min
